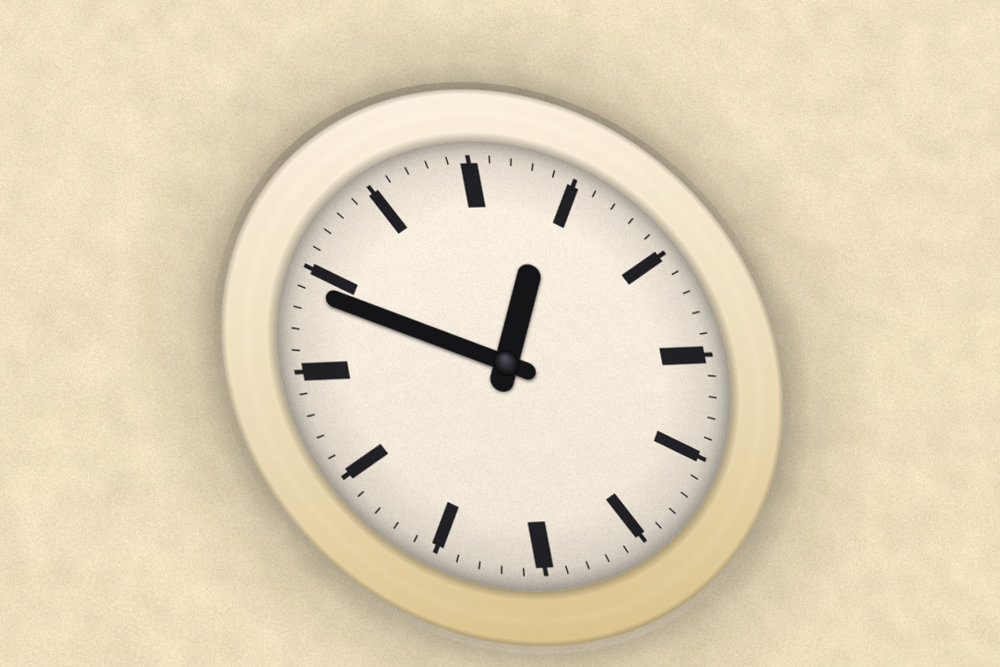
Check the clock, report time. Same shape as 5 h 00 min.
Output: 12 h 49 min
